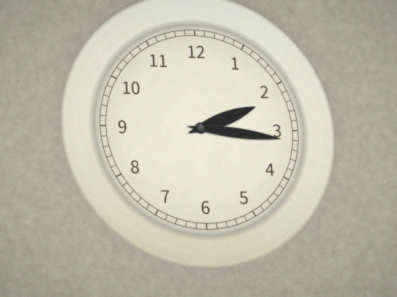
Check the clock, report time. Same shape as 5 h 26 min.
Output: 2 h 16 min
